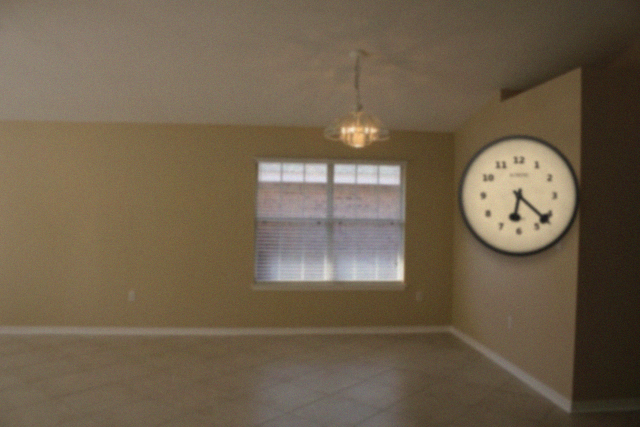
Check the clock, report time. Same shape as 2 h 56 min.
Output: 6 h 22 min
